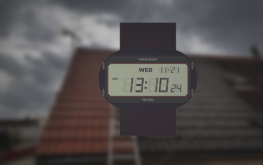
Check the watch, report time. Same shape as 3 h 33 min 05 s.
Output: 13 h 10 min 24 s
